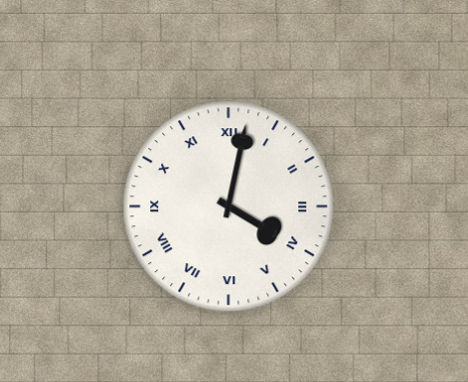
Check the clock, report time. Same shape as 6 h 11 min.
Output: 4 h 02 min
